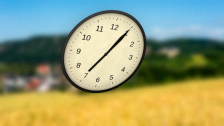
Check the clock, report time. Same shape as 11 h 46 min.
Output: 7 h 05 min
